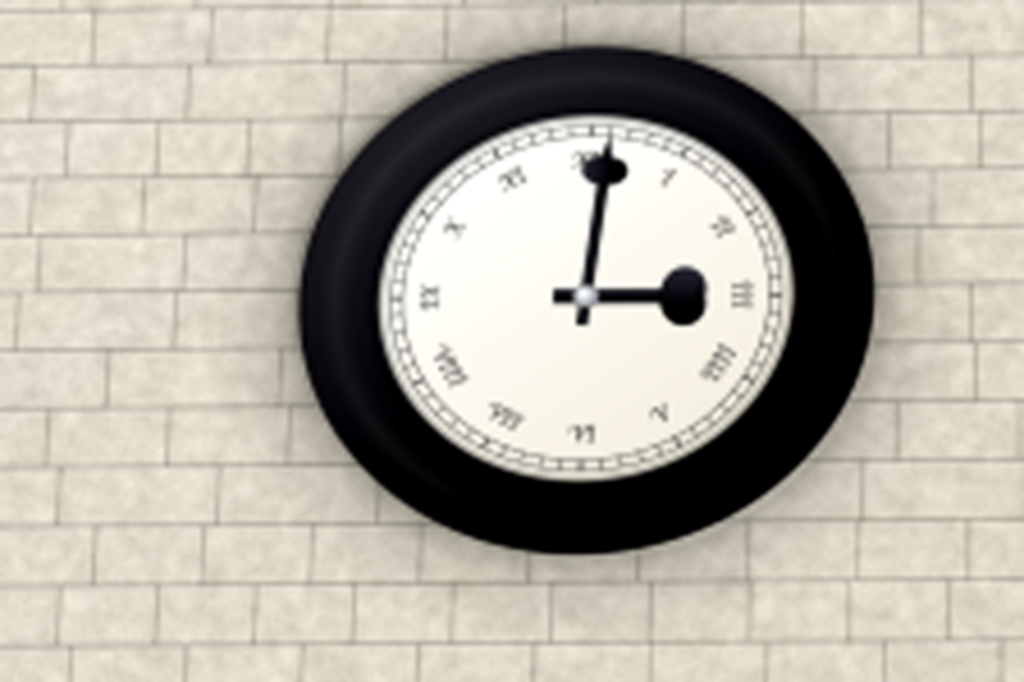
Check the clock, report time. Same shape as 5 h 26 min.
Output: 3 h 01 min
